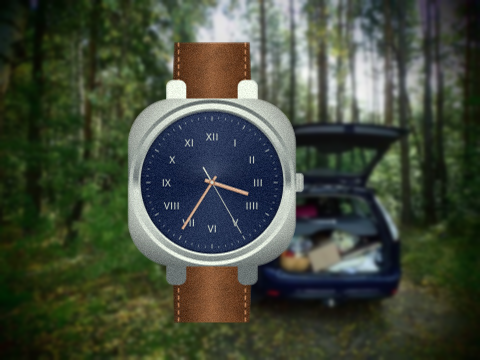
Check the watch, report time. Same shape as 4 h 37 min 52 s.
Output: 3 h 35 min 25 s
